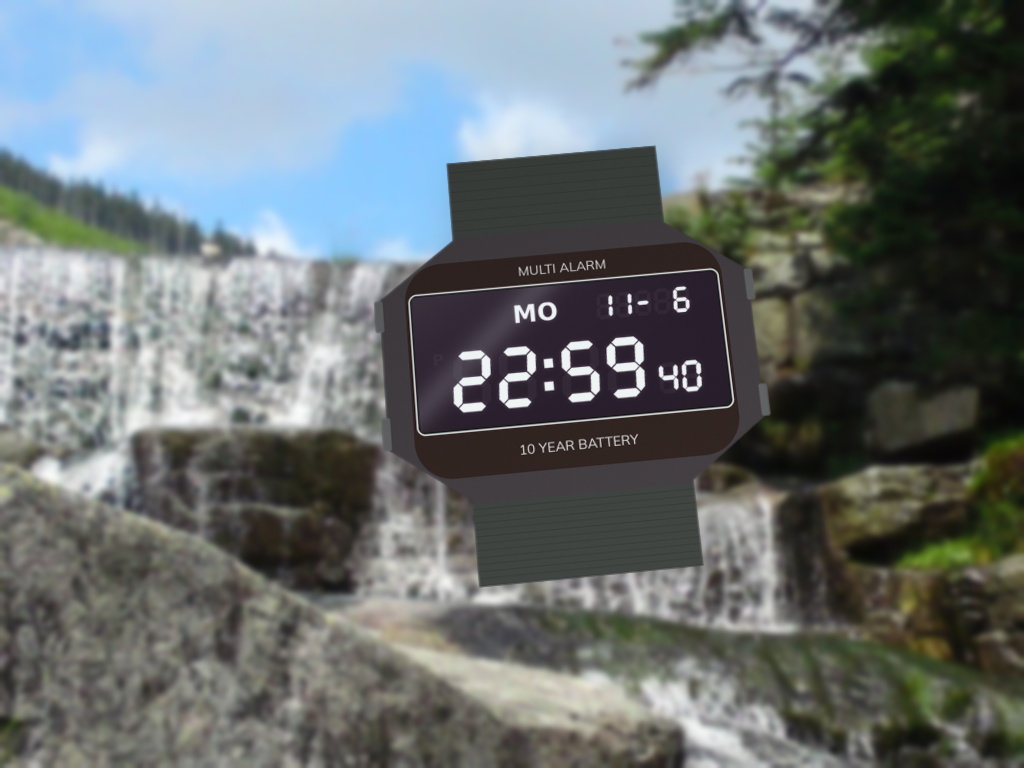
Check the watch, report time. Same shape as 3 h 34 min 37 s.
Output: 22 h 59 min 40 s
